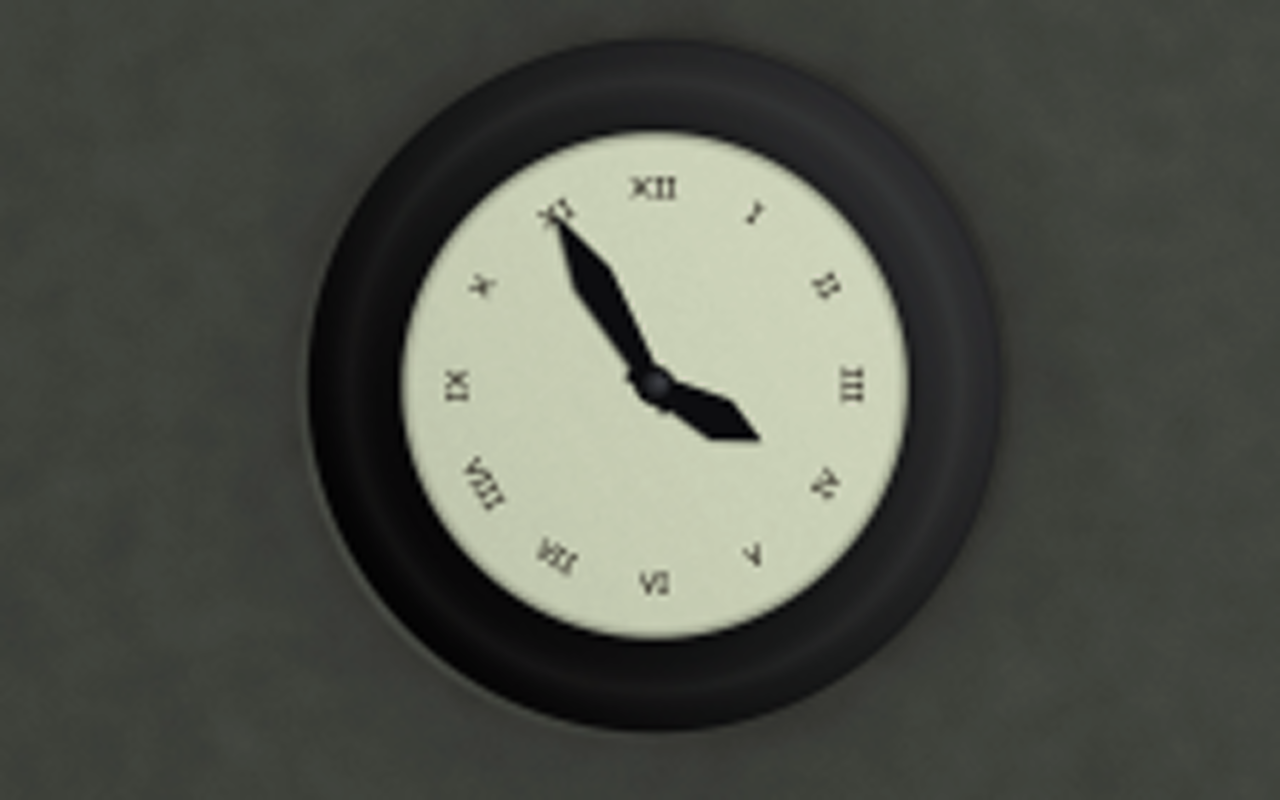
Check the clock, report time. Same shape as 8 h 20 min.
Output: 3 h 55 min
